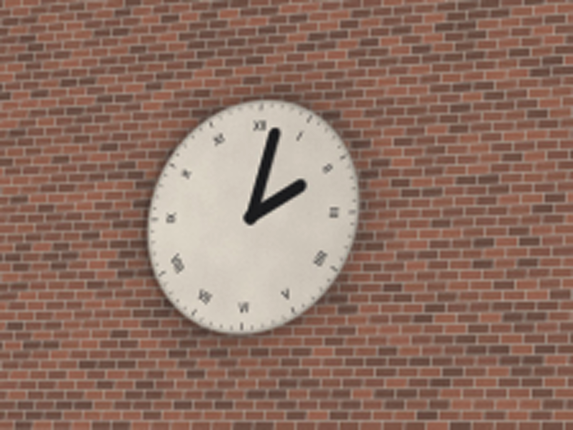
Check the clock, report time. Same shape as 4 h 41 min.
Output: 2 h 02 min
